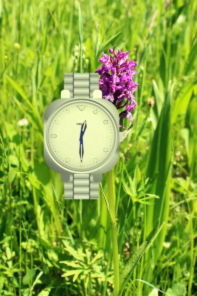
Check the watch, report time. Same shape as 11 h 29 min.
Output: 12 h 30 min
